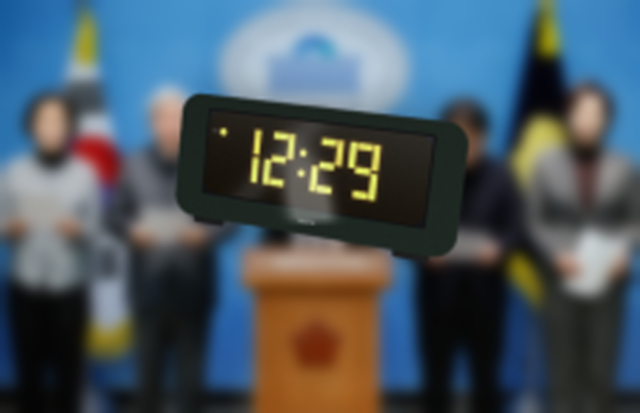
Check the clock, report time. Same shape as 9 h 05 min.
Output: 12 h 29 min
